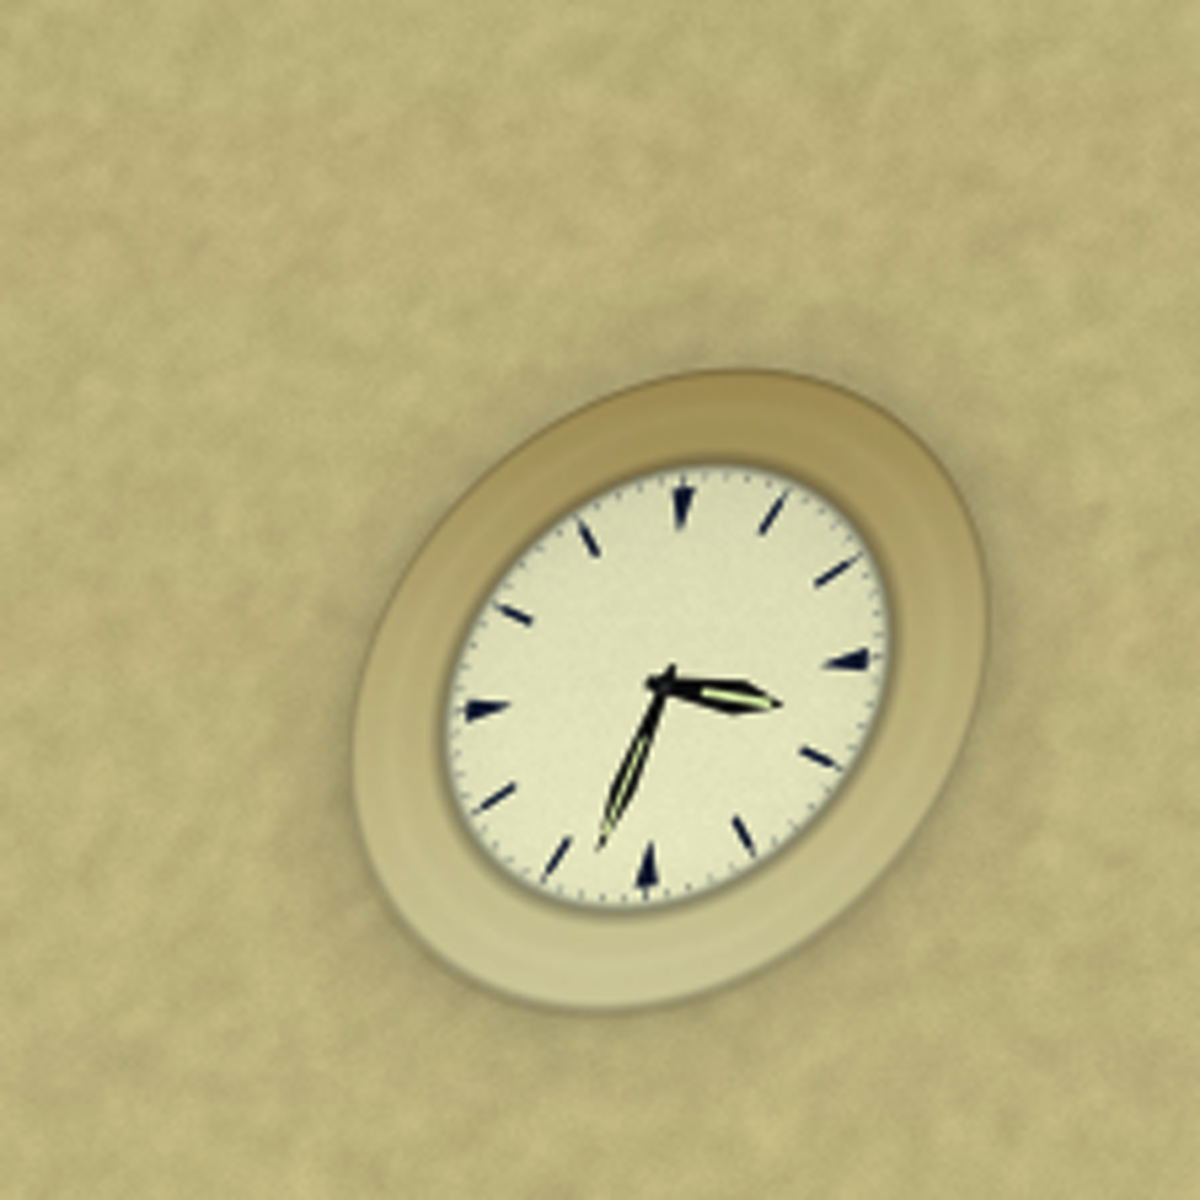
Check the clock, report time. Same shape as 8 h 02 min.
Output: 3 h 33 min
